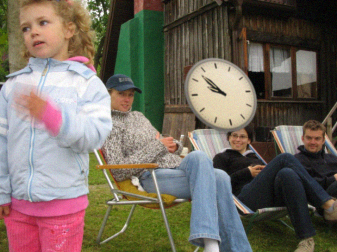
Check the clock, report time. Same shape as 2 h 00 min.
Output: 9 h 53 min
